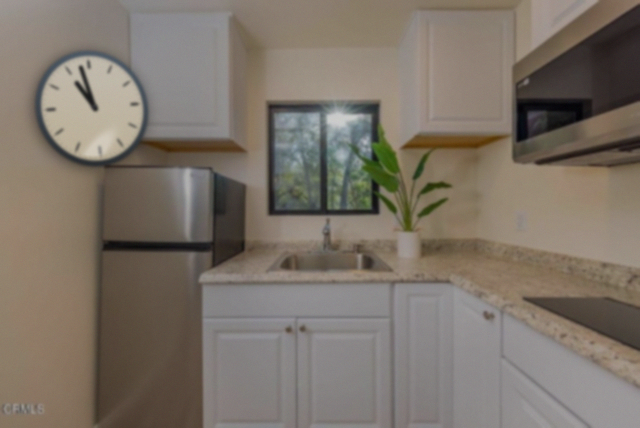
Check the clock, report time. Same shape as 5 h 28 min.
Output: 10 h 58 min
